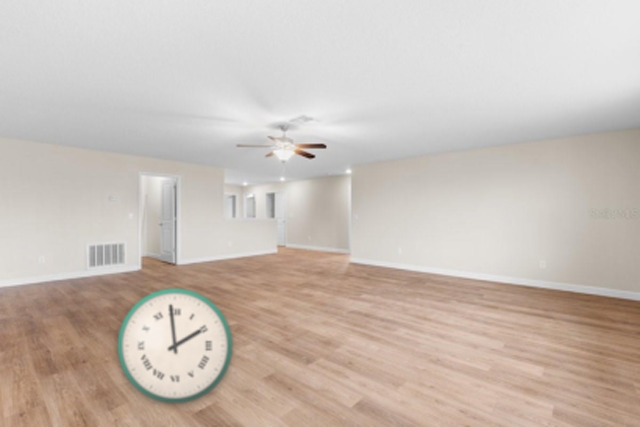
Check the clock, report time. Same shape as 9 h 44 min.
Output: 1 h 59 min
